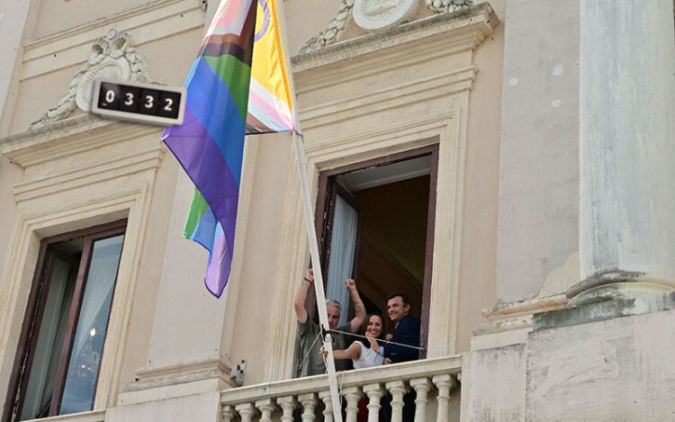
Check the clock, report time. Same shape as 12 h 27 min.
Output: 3 h 32 min
